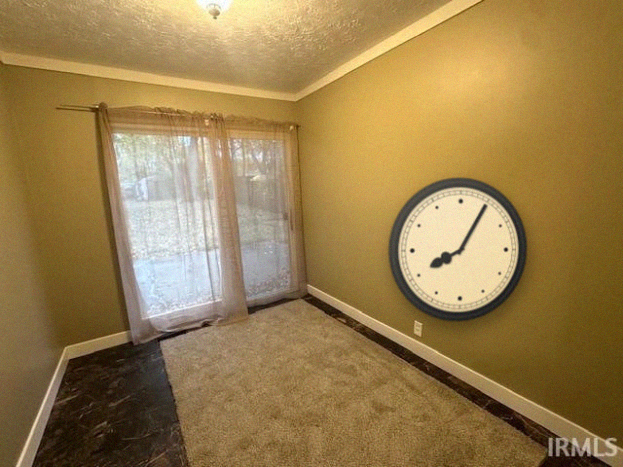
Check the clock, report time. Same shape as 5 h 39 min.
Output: 8 h 05 min
